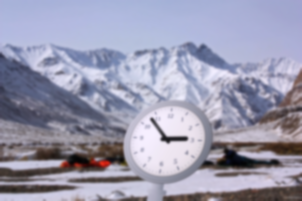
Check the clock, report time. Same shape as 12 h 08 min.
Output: 2 h 53 min
